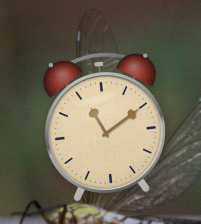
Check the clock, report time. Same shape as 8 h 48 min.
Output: 11 h 10 min
